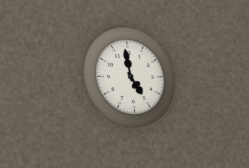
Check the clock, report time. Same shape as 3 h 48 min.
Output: 4 h 59 min
